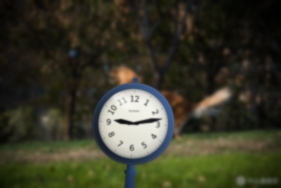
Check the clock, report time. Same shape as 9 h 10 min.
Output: 9 h 13 min
